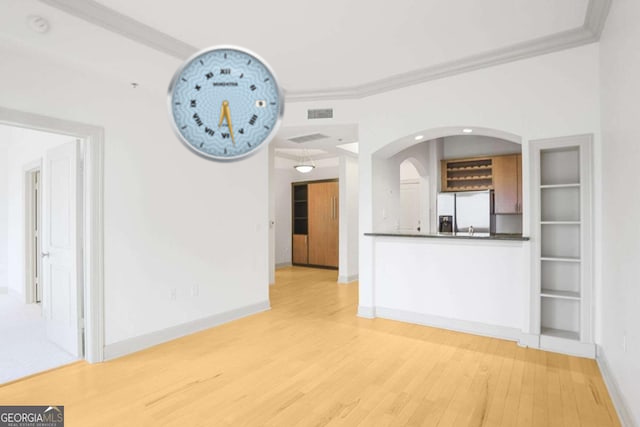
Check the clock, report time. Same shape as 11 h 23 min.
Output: 6 h 28 min
